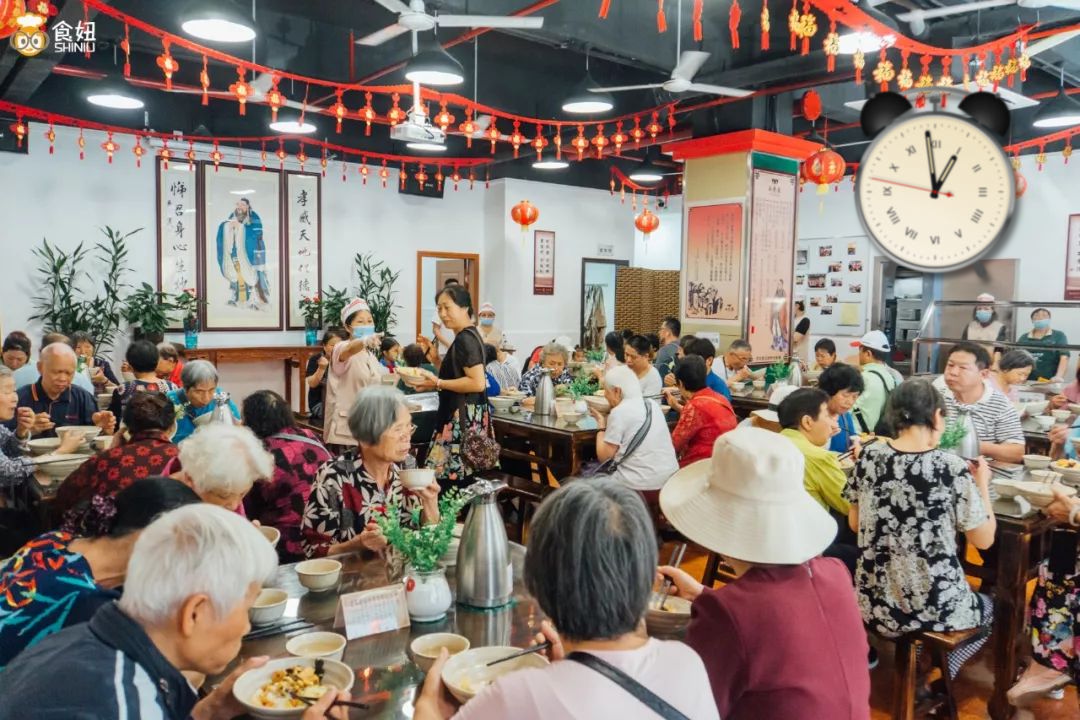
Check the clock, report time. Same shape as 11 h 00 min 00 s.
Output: 12 h 58 min 47 s
